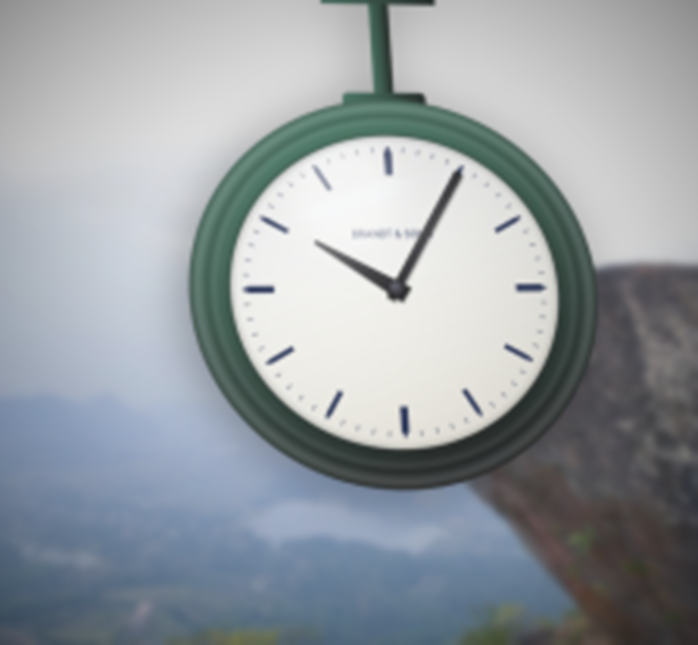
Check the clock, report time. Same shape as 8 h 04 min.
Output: 10 h 05 min
